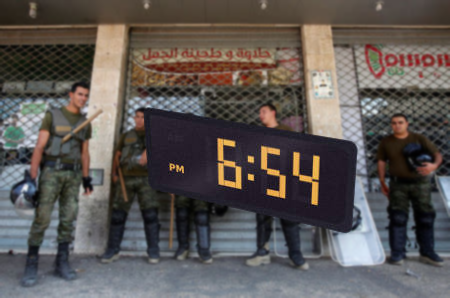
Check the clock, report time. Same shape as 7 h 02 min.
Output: 6 h 54 min
